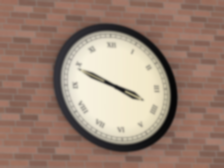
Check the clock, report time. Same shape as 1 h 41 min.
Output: 3 h 49 min
